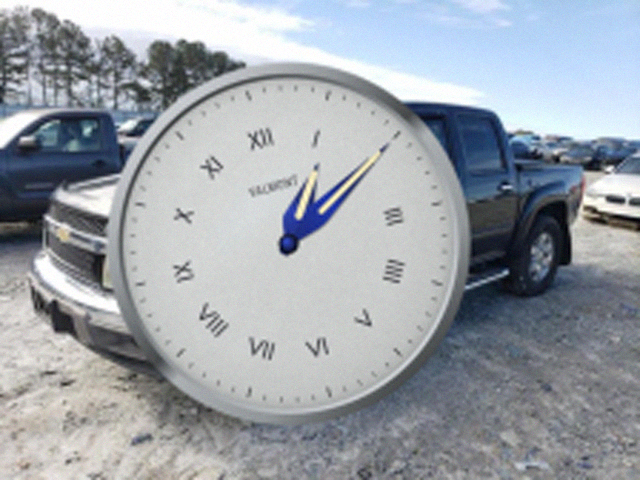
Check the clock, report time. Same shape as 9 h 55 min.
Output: 1 h 10 min
